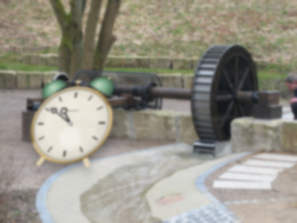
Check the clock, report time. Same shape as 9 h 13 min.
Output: 10 h 51 min
